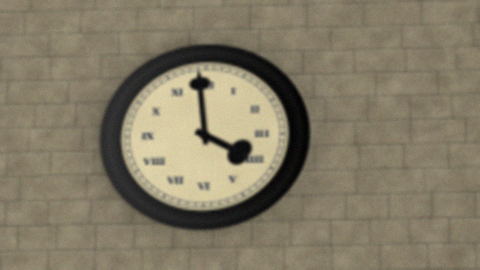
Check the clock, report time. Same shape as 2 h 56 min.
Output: 3 h 59 min
